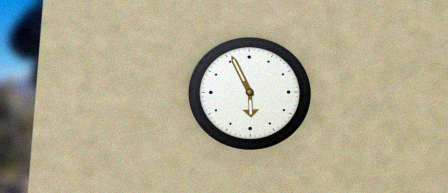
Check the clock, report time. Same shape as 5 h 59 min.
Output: 5 h 56 min
